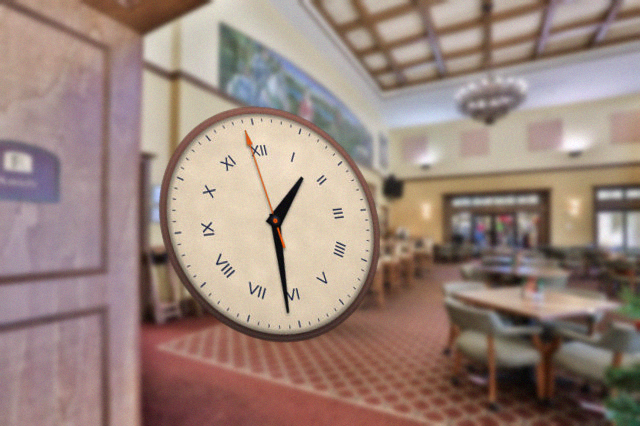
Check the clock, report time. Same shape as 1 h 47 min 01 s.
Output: 1 h 30 min 59 s
